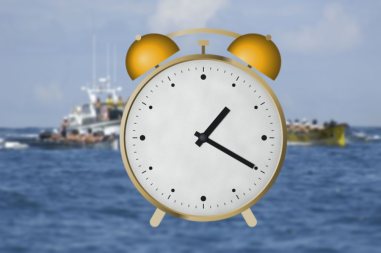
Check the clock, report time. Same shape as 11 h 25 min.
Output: 1 h 20 min
